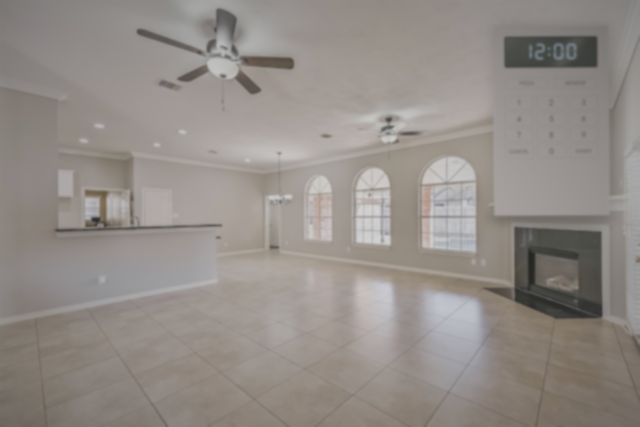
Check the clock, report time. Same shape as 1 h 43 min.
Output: 12 h 00 min
